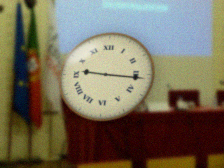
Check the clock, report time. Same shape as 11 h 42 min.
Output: 9 h 16 min
